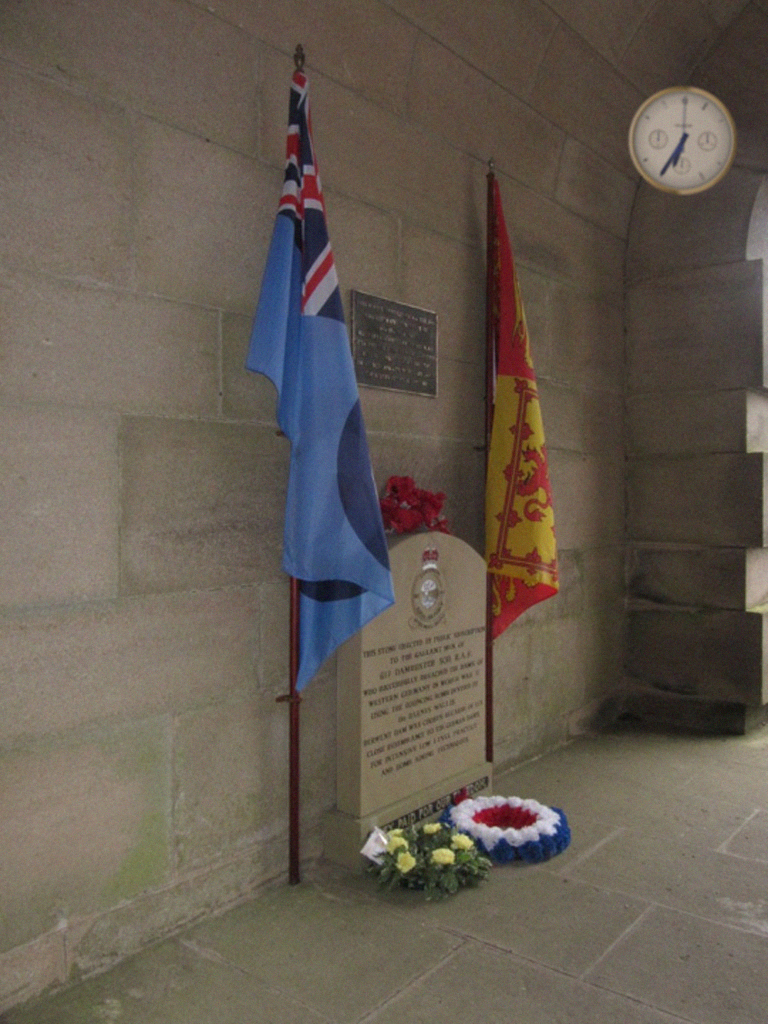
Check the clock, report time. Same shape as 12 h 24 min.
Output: 6 h 35 min
